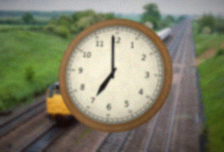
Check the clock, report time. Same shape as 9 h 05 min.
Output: 6 h 59 min
